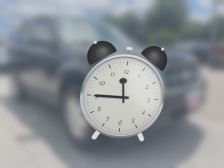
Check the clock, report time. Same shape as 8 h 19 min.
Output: 11 h 45 min
